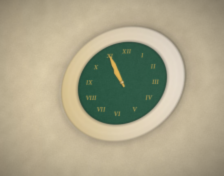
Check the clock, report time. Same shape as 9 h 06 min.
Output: 10 h 55 min
